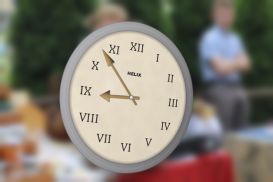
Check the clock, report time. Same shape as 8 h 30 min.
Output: 8 h 53 min
